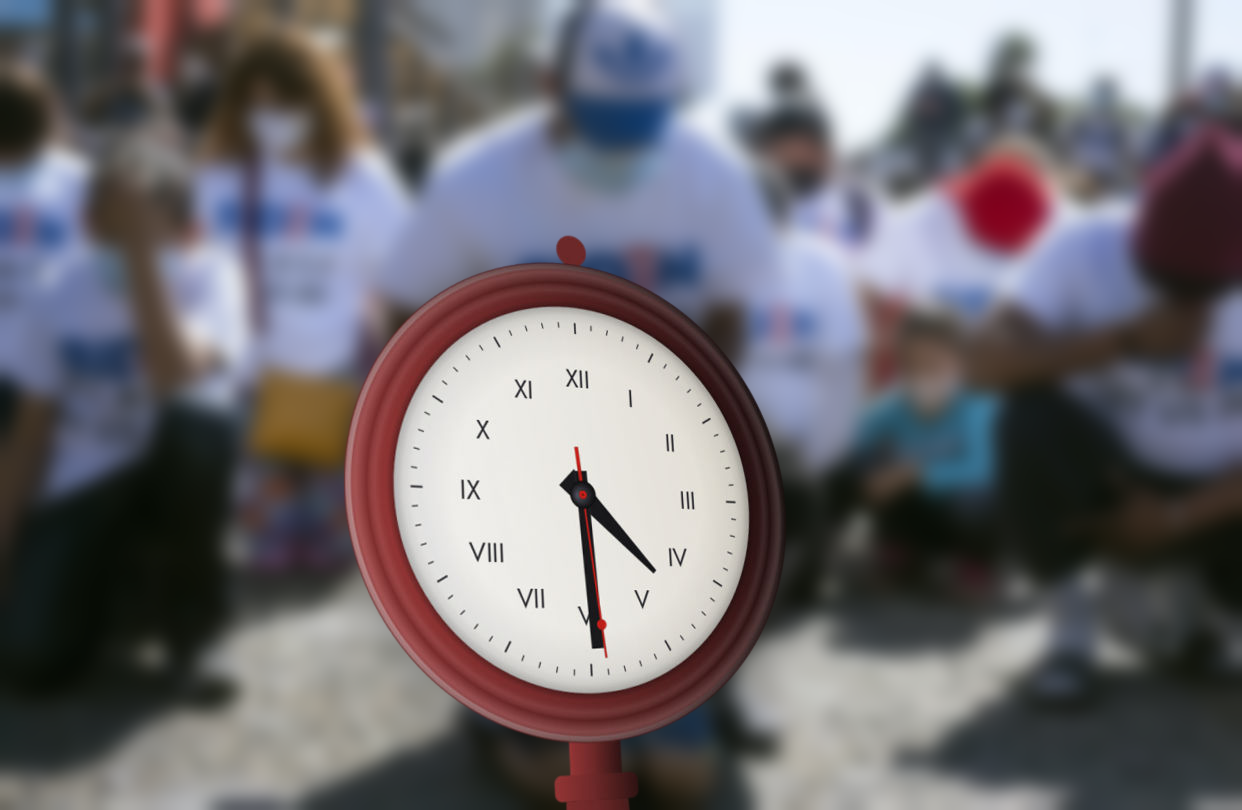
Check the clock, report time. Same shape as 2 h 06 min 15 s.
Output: 4 h 29 min 29 s
